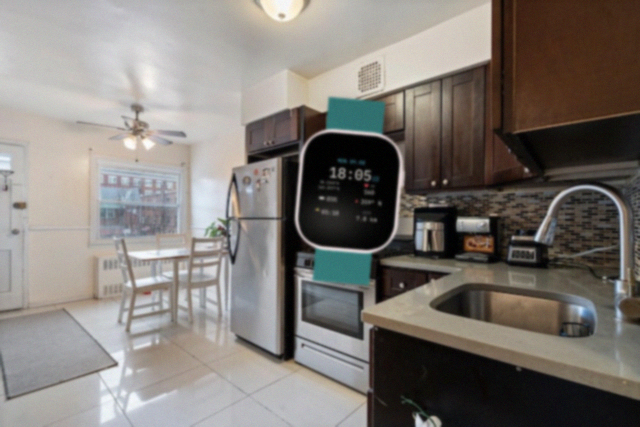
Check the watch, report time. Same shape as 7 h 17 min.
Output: 18 h 05 min
